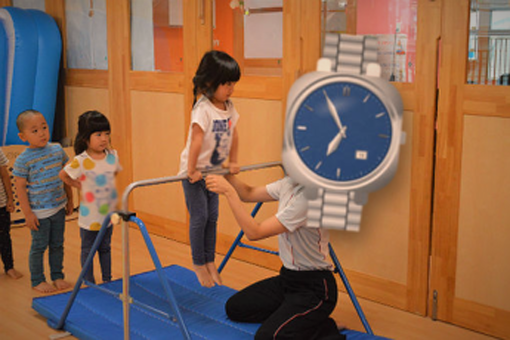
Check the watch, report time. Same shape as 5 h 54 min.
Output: 6 h 55 min
